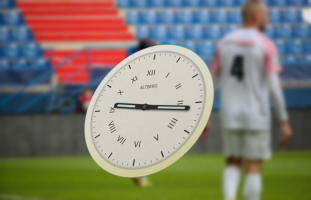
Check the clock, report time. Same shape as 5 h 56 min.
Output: 9 h 16 min
